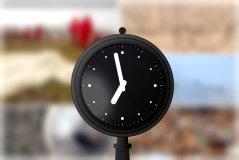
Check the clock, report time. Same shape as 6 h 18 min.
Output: 6 h 58 min
